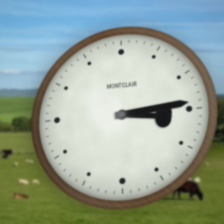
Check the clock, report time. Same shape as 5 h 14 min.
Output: 3 h 14 min
